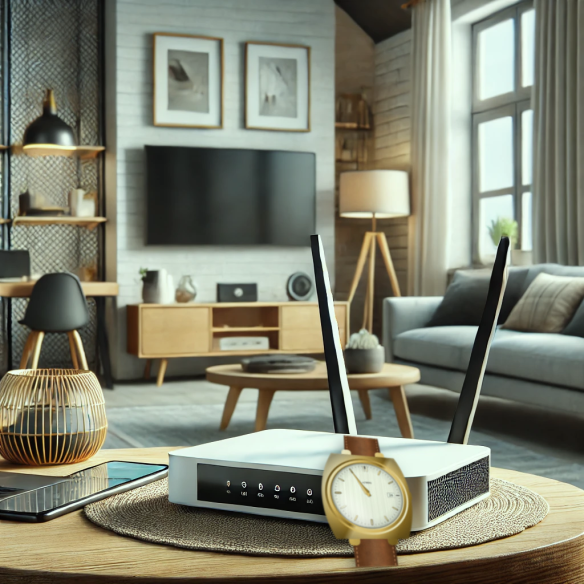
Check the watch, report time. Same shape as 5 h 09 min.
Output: 10 h 55 min
